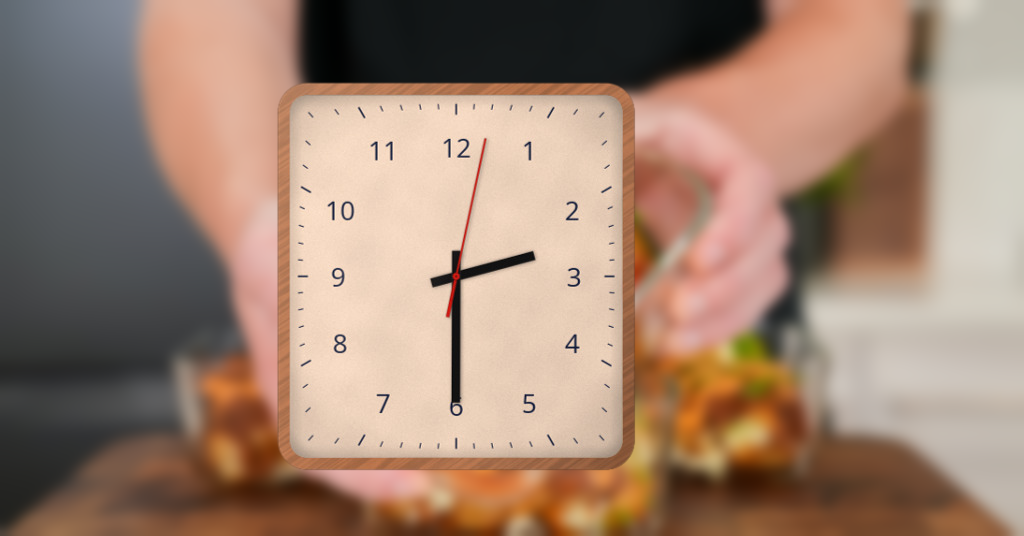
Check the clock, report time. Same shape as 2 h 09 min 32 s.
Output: 2 h 30 min 02 s
